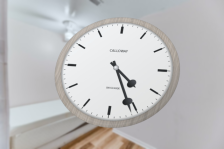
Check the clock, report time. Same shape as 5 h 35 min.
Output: 4 h 26 min
